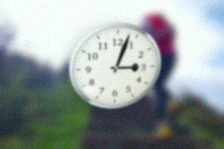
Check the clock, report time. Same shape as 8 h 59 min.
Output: 3 h 03 min
